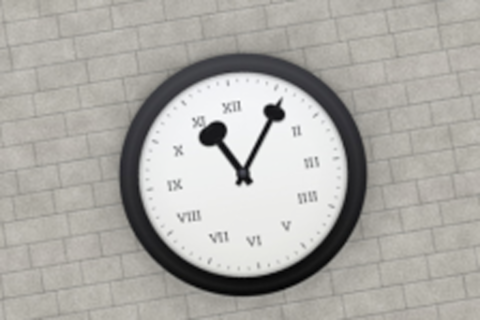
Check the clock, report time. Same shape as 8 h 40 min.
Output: 11 h 06 min
